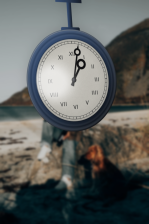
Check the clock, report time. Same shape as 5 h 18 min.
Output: 1 h 02 min
